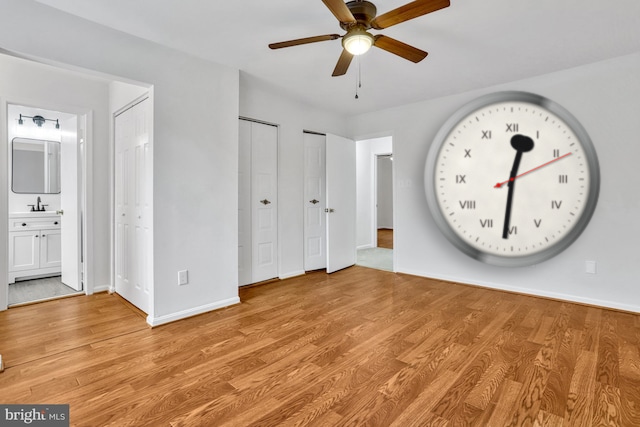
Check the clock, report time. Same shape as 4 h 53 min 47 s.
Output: 12 h 31 min 11 s
